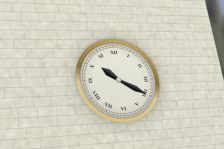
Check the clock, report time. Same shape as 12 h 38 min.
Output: 10 h 20 min
